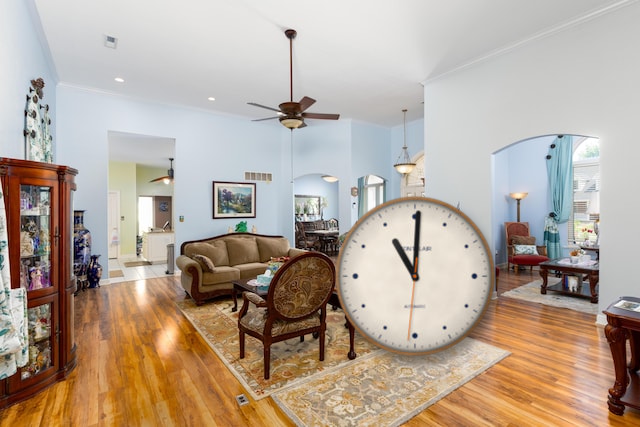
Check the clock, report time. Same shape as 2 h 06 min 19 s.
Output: 11 h 00 min 31 s
